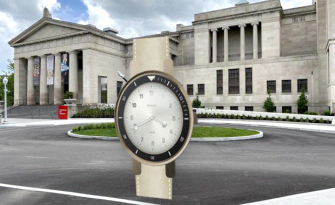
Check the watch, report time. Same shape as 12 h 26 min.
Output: 3 h 41 min
